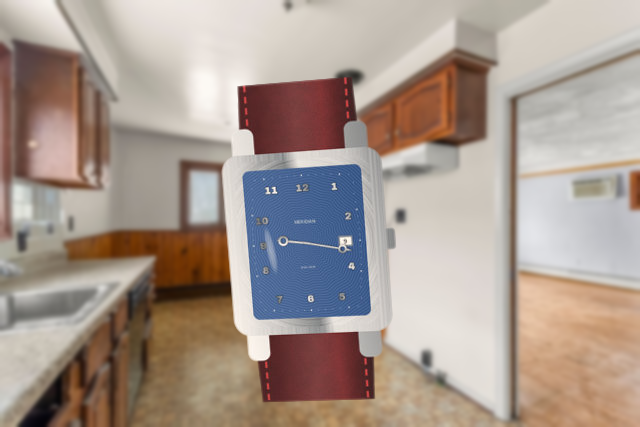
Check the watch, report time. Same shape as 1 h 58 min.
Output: 9 h 17 min
